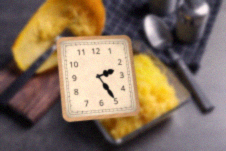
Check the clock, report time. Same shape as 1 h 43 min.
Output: 2 h 25 min
